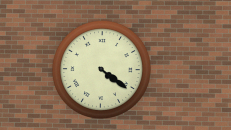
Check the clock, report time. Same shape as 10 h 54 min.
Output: 4 h 21 min
